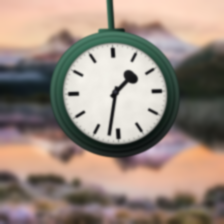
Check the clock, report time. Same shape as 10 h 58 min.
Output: 1 h 32 min
